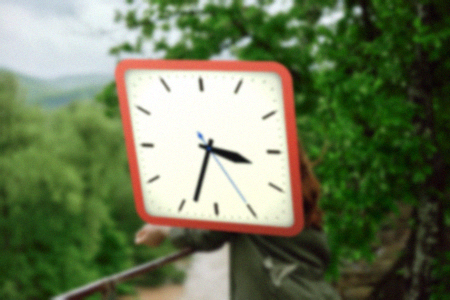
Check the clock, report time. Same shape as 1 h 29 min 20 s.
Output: 3 h 33 min 25 s
